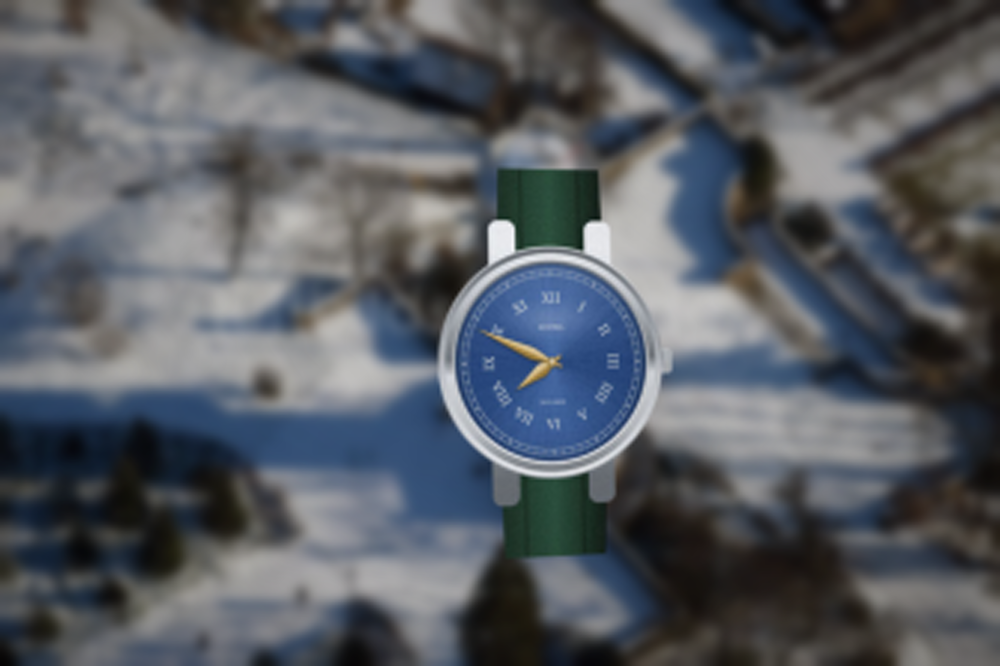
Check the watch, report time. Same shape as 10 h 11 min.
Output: 7 h 49 min
